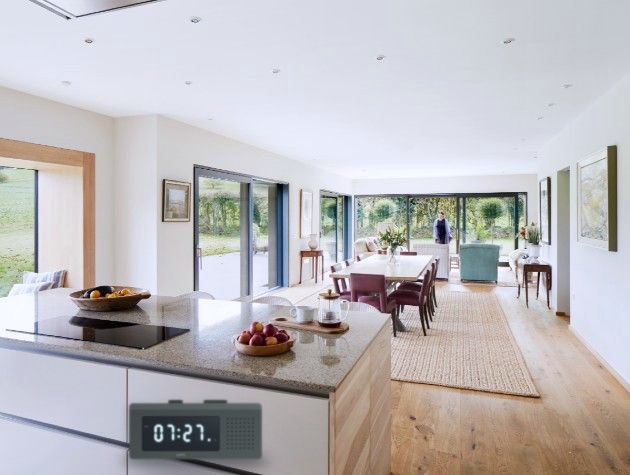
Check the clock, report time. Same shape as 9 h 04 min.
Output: 7 h 27 min
